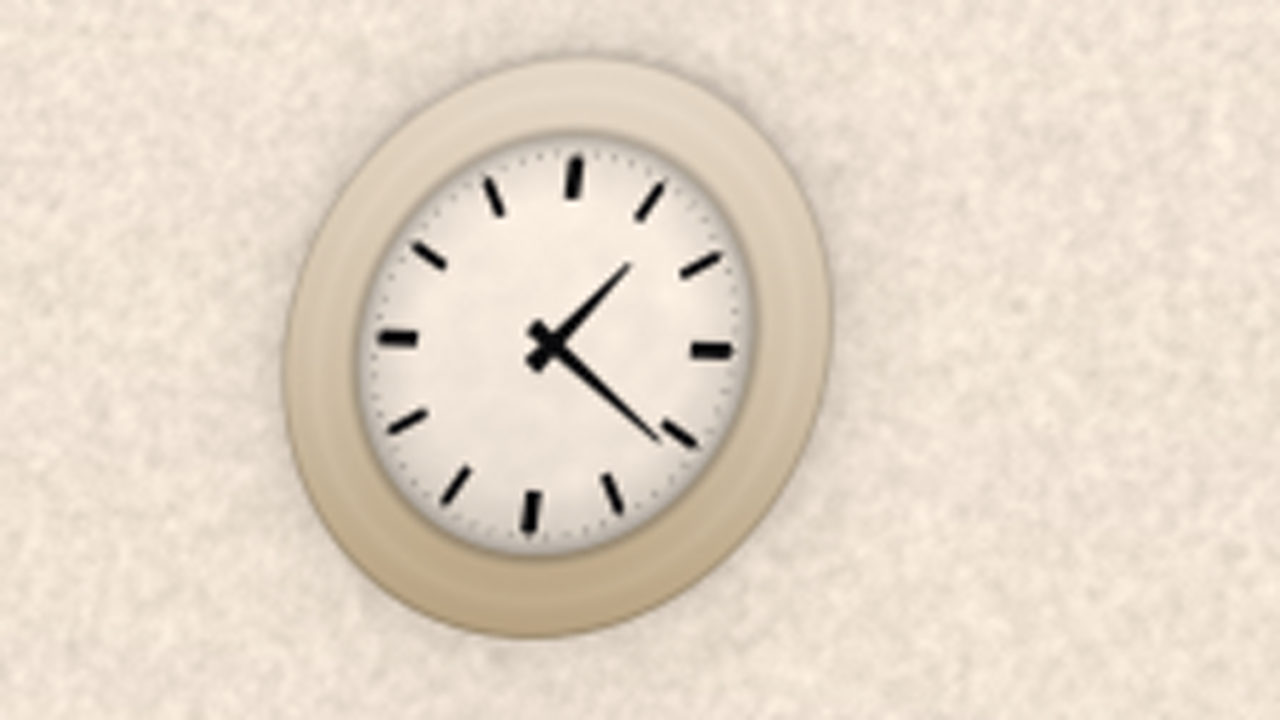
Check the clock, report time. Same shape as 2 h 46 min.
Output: 1 h 21 min
